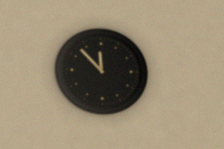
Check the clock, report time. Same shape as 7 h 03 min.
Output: 11 h 53 min
